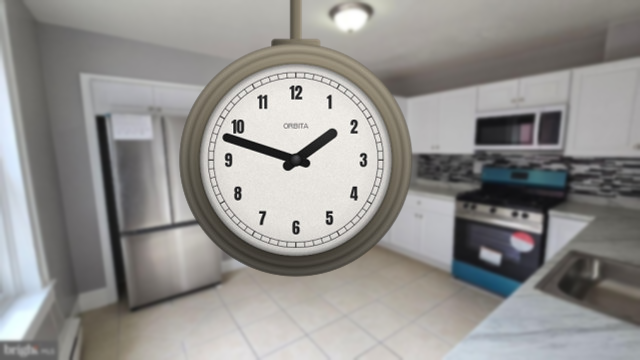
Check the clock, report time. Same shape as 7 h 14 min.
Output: 1 h 48 min
